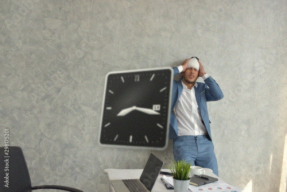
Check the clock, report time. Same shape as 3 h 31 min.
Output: 8 h 17 min
